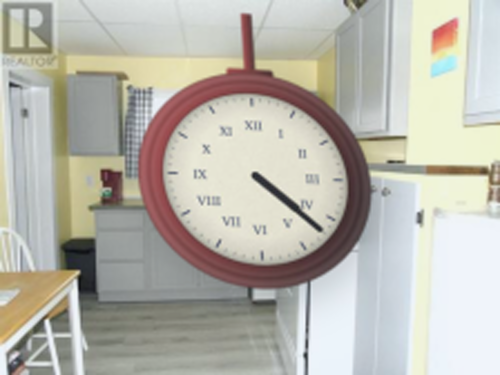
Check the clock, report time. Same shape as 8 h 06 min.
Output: 4 h 22 min
